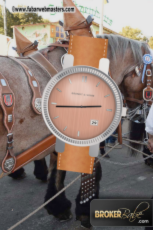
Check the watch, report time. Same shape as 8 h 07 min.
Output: 2 h 44 min
